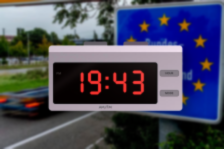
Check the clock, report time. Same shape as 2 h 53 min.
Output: 19 h 43 min
